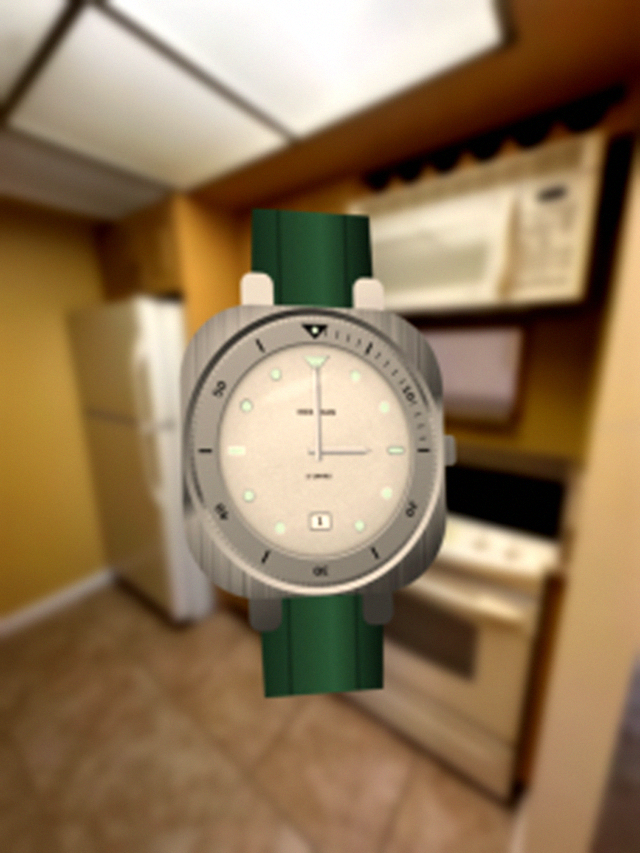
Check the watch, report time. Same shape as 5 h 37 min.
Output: 3 h 00 min
